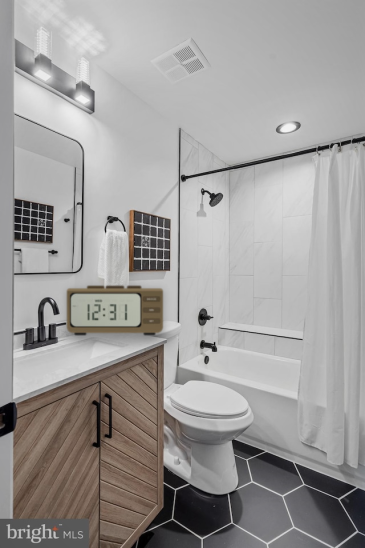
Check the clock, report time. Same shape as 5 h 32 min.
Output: 12 h 31 min
